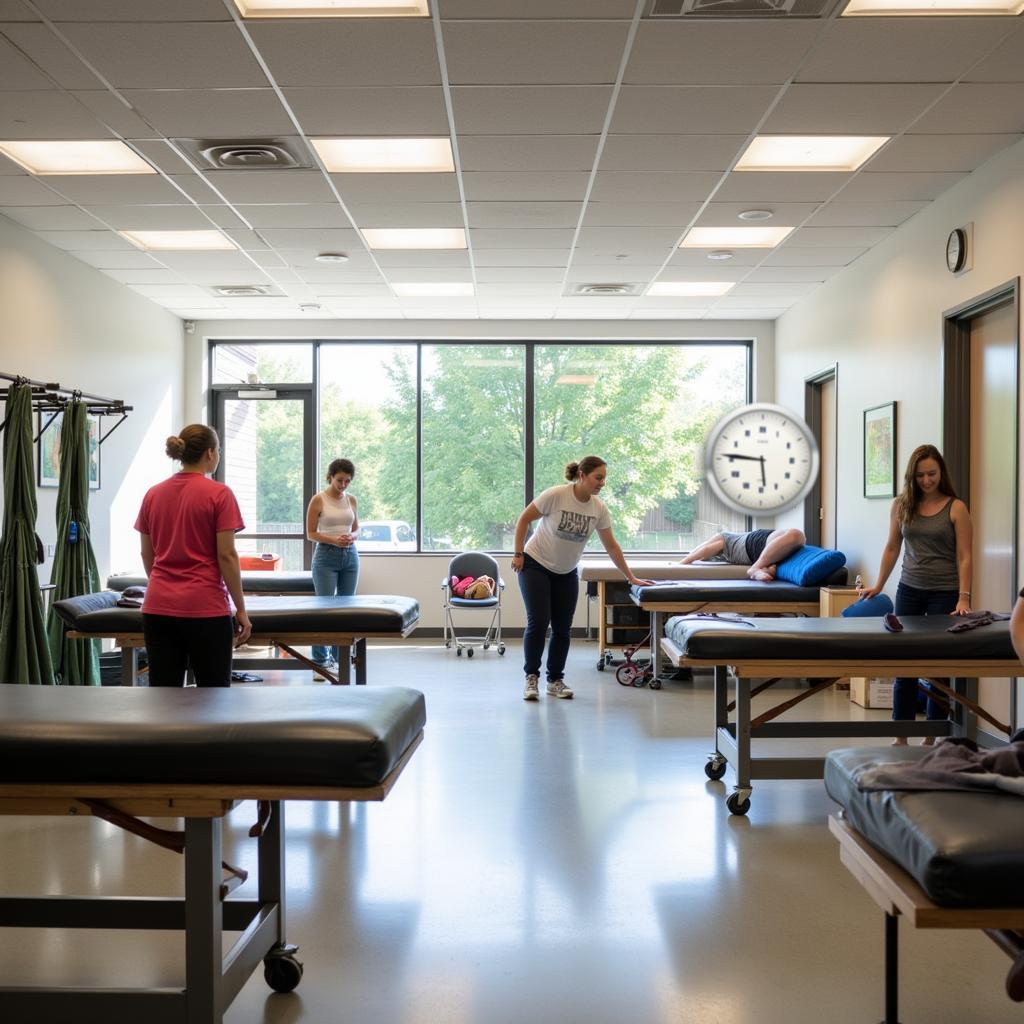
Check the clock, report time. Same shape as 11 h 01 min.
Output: 5 h 46 min
